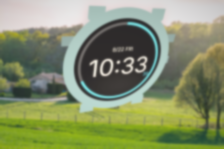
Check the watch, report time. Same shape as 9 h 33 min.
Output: 10 h 33 min
